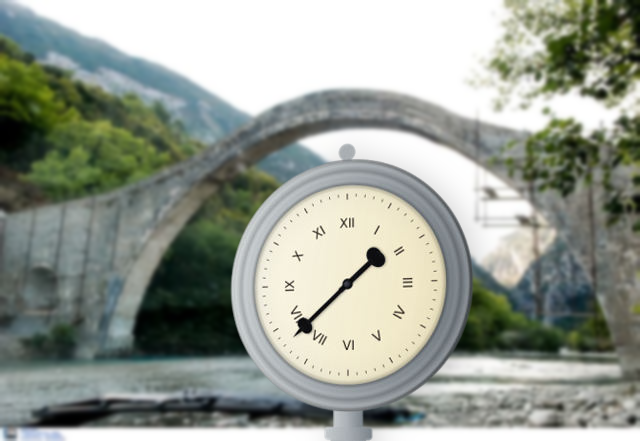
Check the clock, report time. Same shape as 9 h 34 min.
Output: 1 h 38 min
